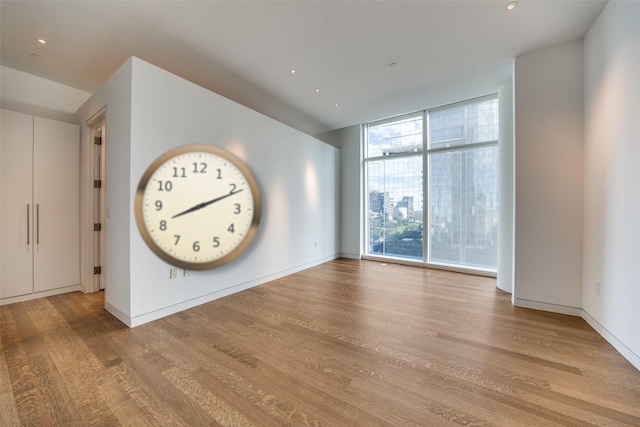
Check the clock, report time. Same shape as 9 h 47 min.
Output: 8 h 11 min
